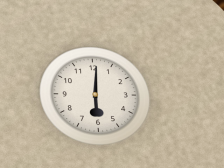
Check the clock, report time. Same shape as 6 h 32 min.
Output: 6 h 01 min
